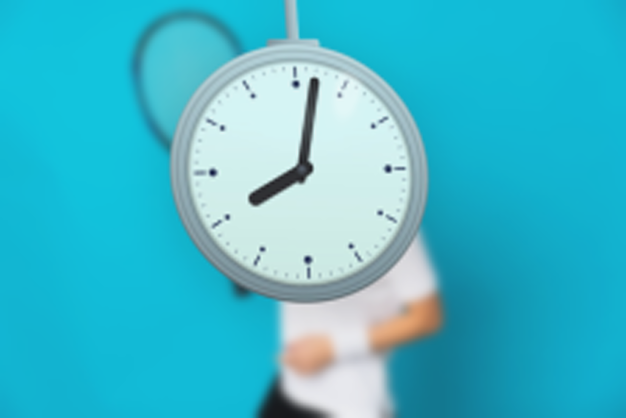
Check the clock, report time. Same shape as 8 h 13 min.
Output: 8 h 02 min
